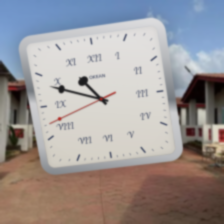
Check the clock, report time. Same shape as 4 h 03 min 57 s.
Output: 10 h 48 min 42 s
